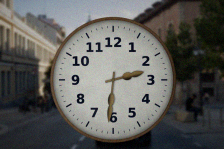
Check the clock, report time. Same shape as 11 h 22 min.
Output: 2 h 31 min
